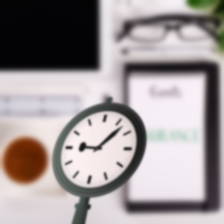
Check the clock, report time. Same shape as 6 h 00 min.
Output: 9 h 07 min
